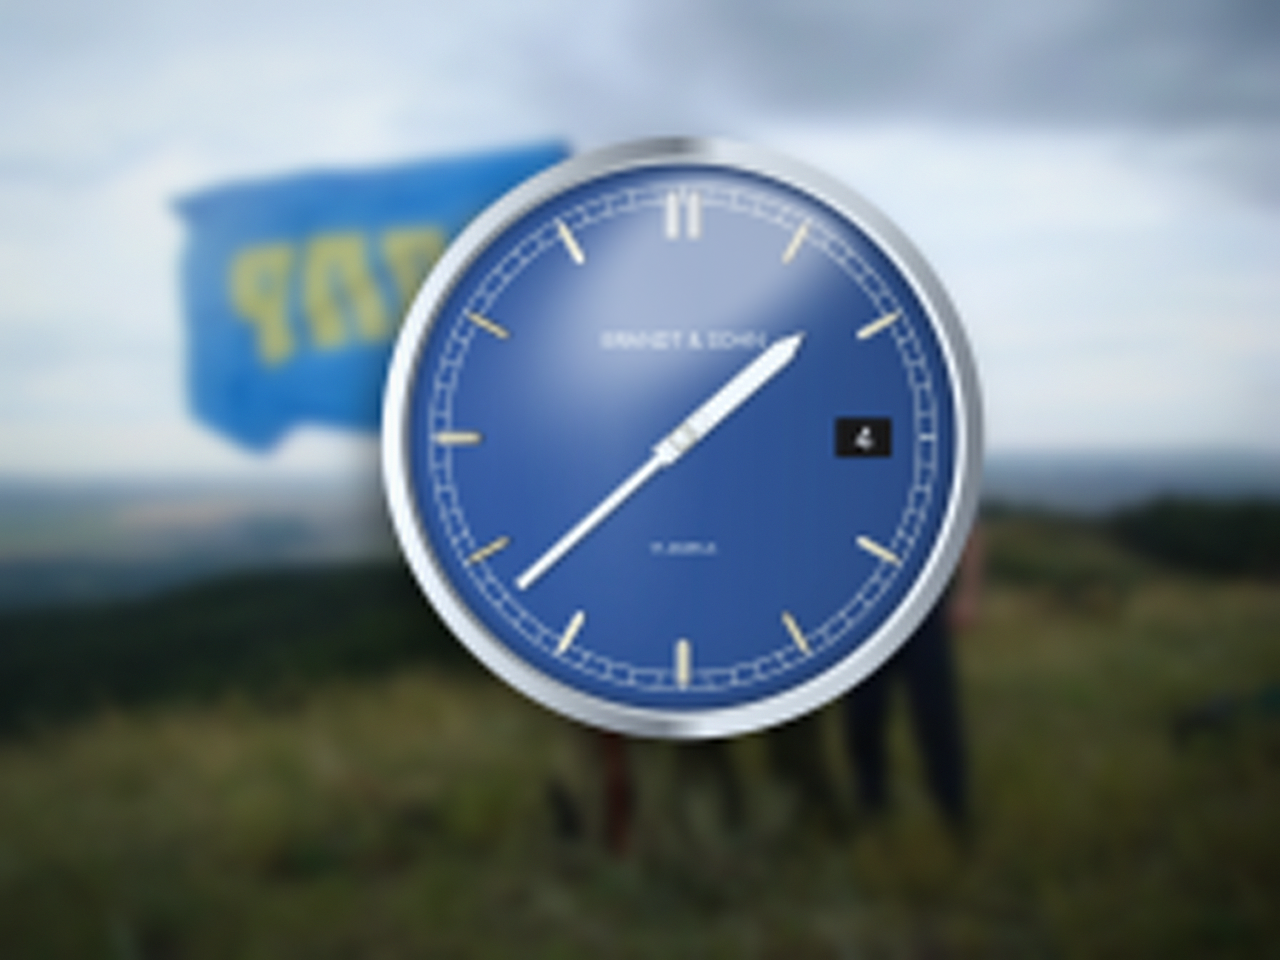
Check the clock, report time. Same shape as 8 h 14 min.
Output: 1 h 38 min
